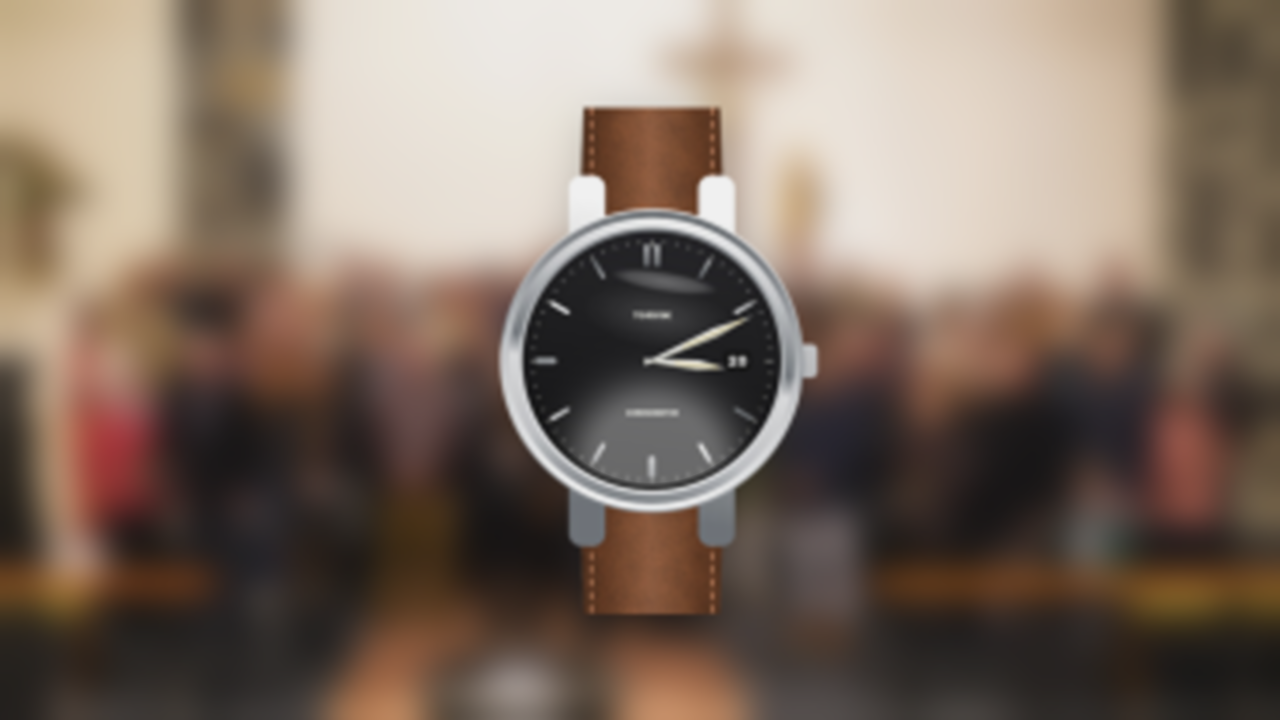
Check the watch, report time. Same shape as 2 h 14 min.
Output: 3 h 11 min
